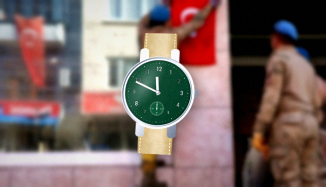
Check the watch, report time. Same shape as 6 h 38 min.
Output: 11 h 49 min
